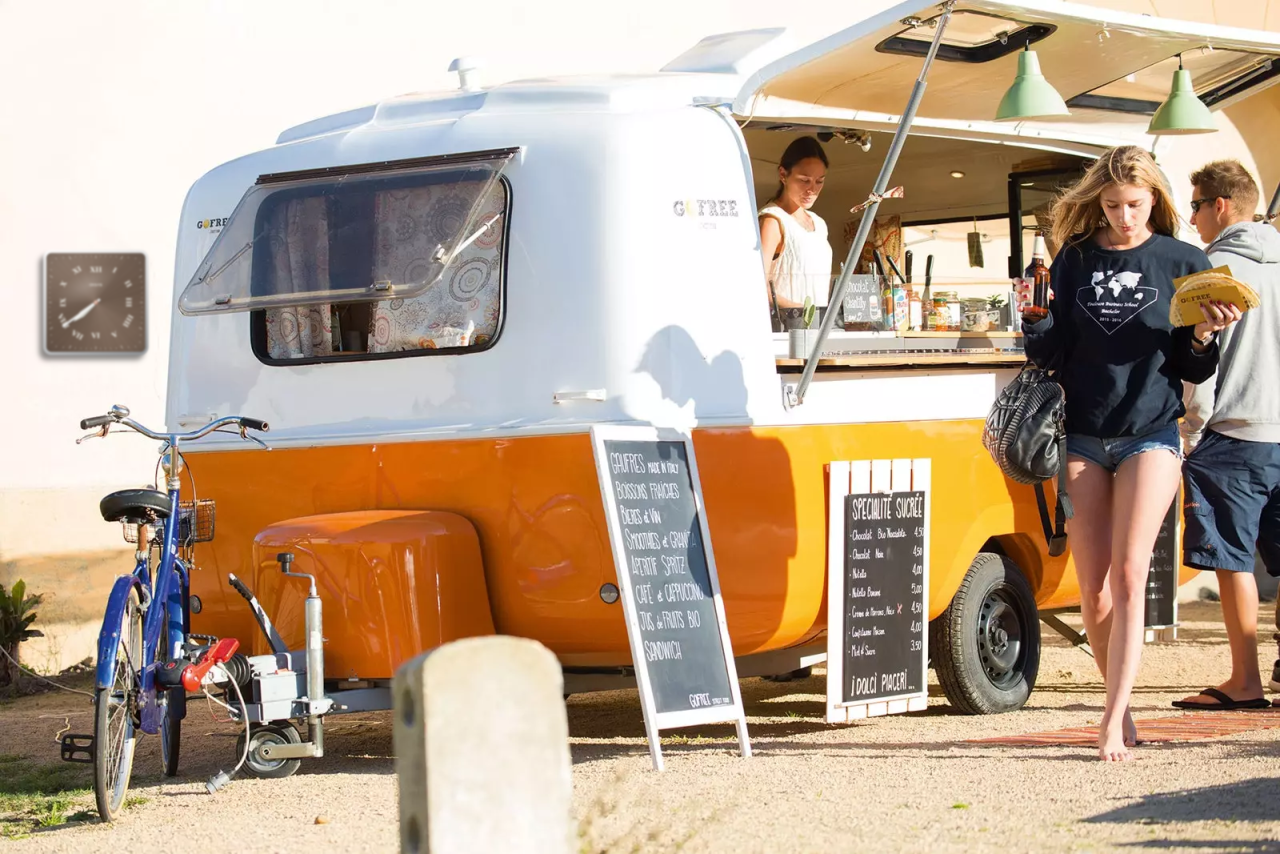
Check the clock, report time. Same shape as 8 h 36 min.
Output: 7 h 39 min
